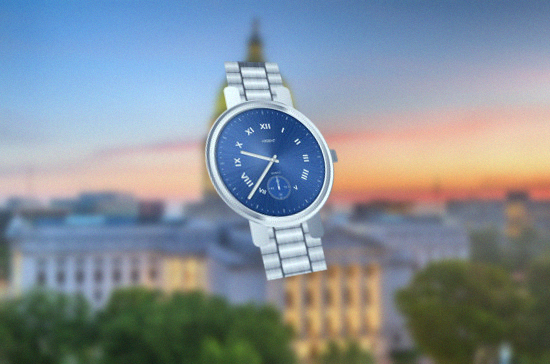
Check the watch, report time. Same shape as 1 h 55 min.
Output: 9 h 37 min
